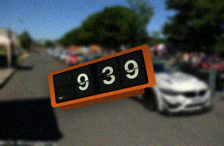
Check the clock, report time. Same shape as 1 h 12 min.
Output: 9 h 39 min
